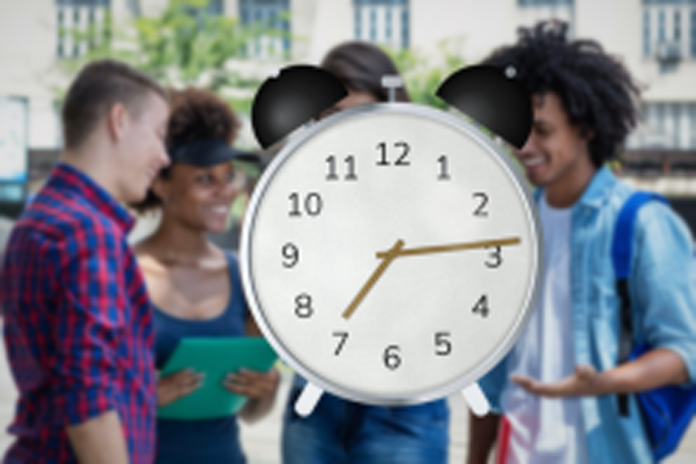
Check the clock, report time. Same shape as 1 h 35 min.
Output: 7 h 14 min
